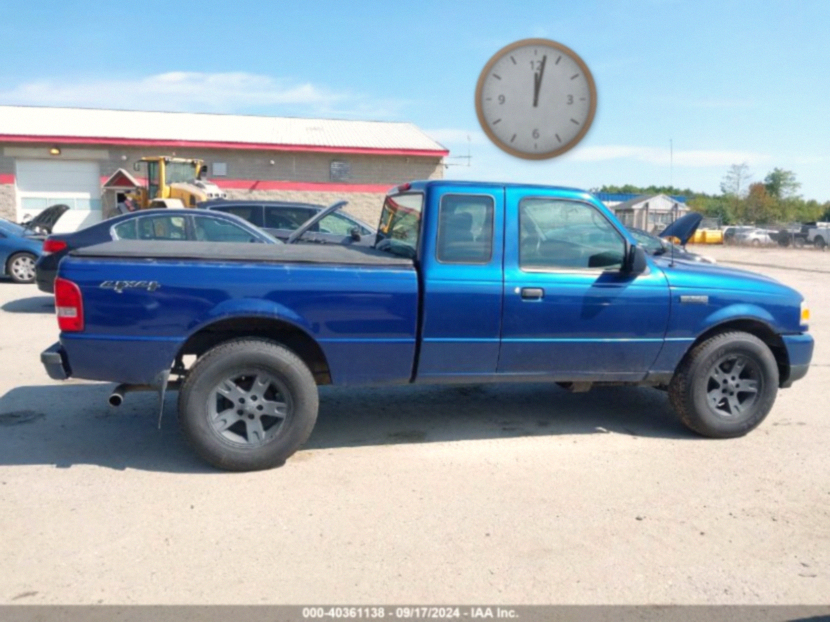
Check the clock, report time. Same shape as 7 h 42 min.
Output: 12 h 02 min
